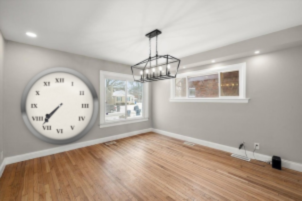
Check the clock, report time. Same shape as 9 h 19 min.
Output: 7 h 37 min
